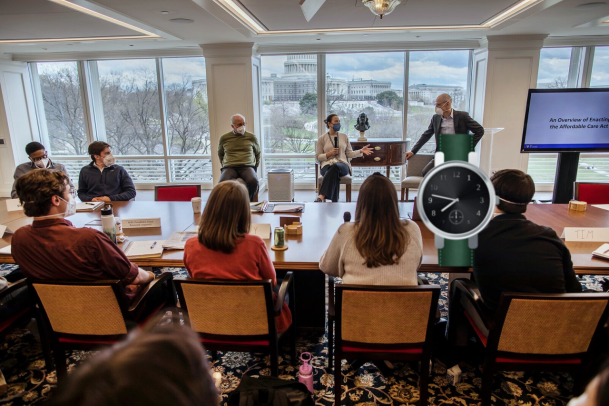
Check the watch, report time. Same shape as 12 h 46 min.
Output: 7 h 47 min
